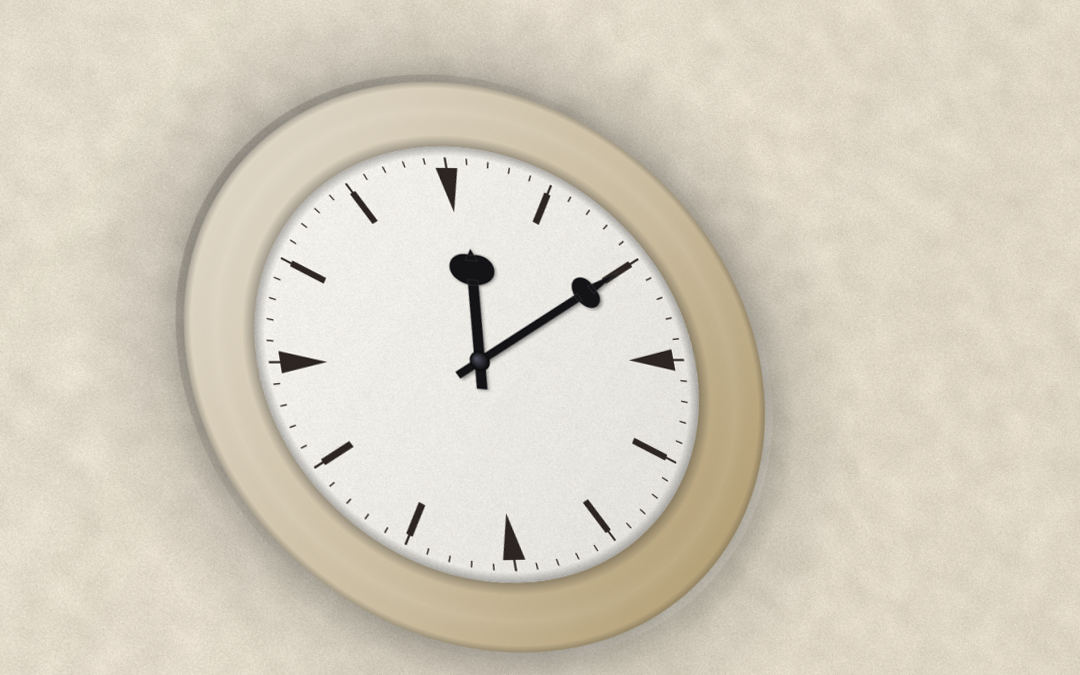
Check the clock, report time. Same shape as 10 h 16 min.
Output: 12 h 10 min
